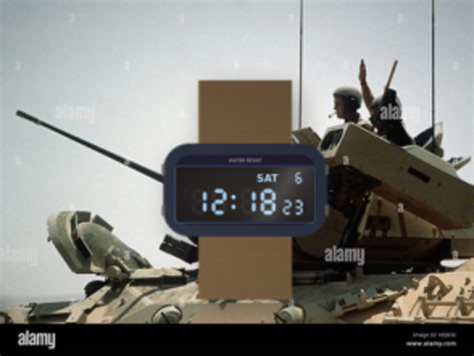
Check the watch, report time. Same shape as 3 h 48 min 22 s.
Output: 12 h 18 min 23 s
